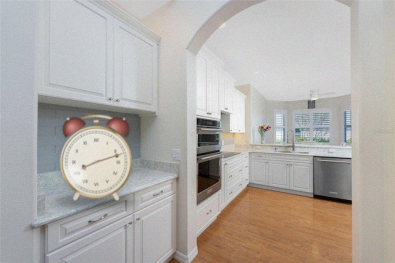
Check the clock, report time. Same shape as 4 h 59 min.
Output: 8 h 12 min
